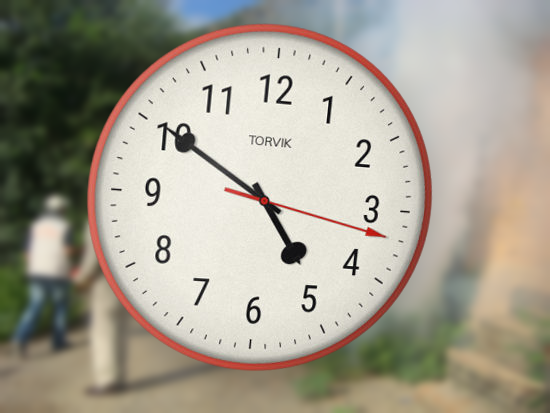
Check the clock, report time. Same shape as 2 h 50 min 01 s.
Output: 4 h 50 min 17 s
